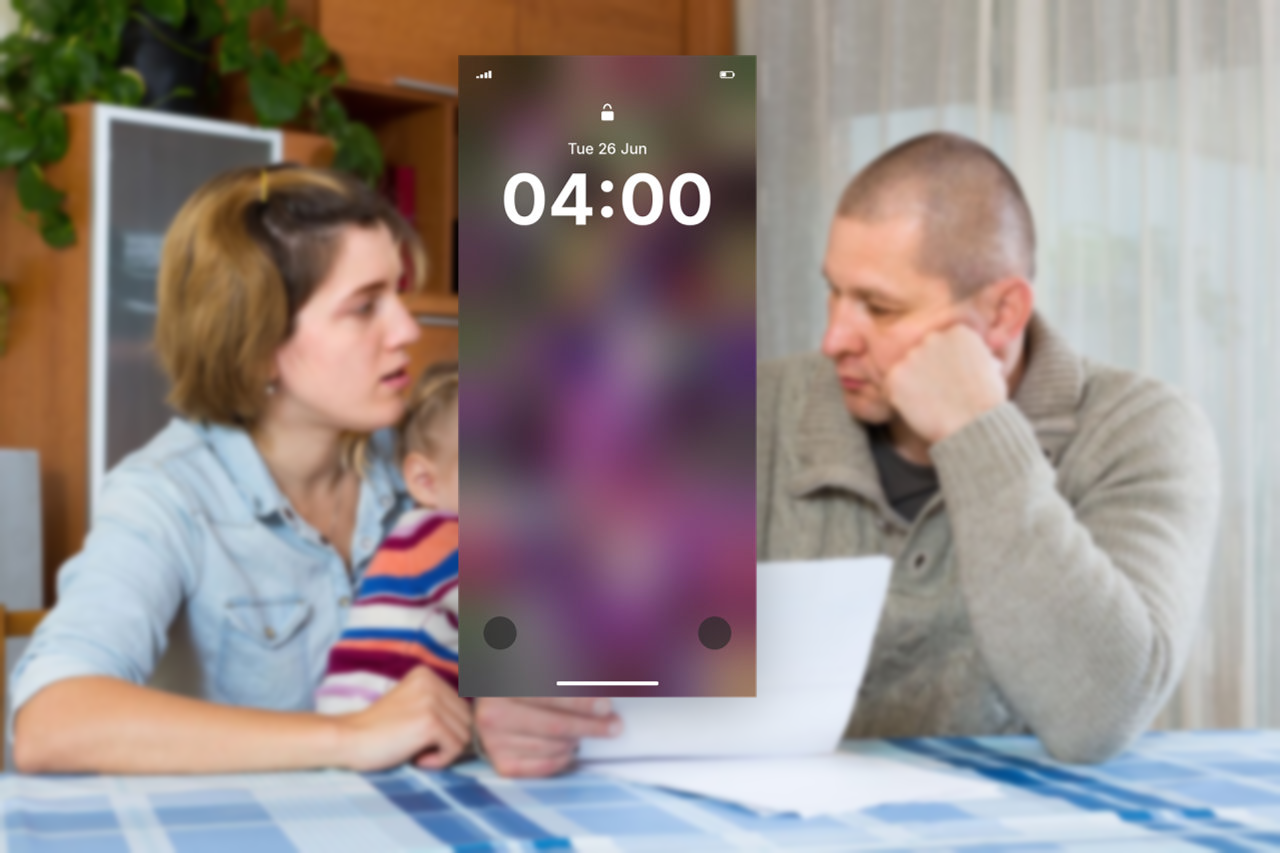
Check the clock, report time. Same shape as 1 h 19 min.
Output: 4 h 00 min
